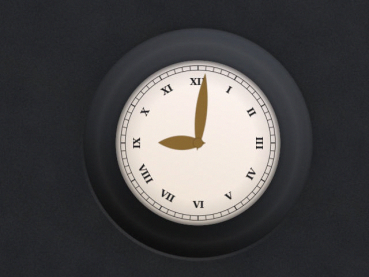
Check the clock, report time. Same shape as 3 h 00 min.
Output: 9 h 01 min
